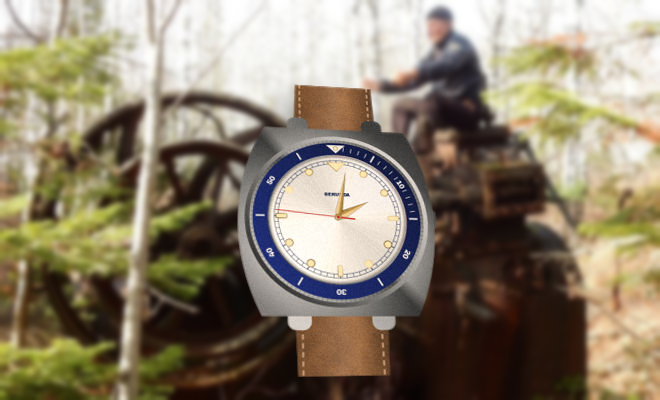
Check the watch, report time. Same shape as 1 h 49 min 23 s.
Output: 2 h 01 min 46 s
